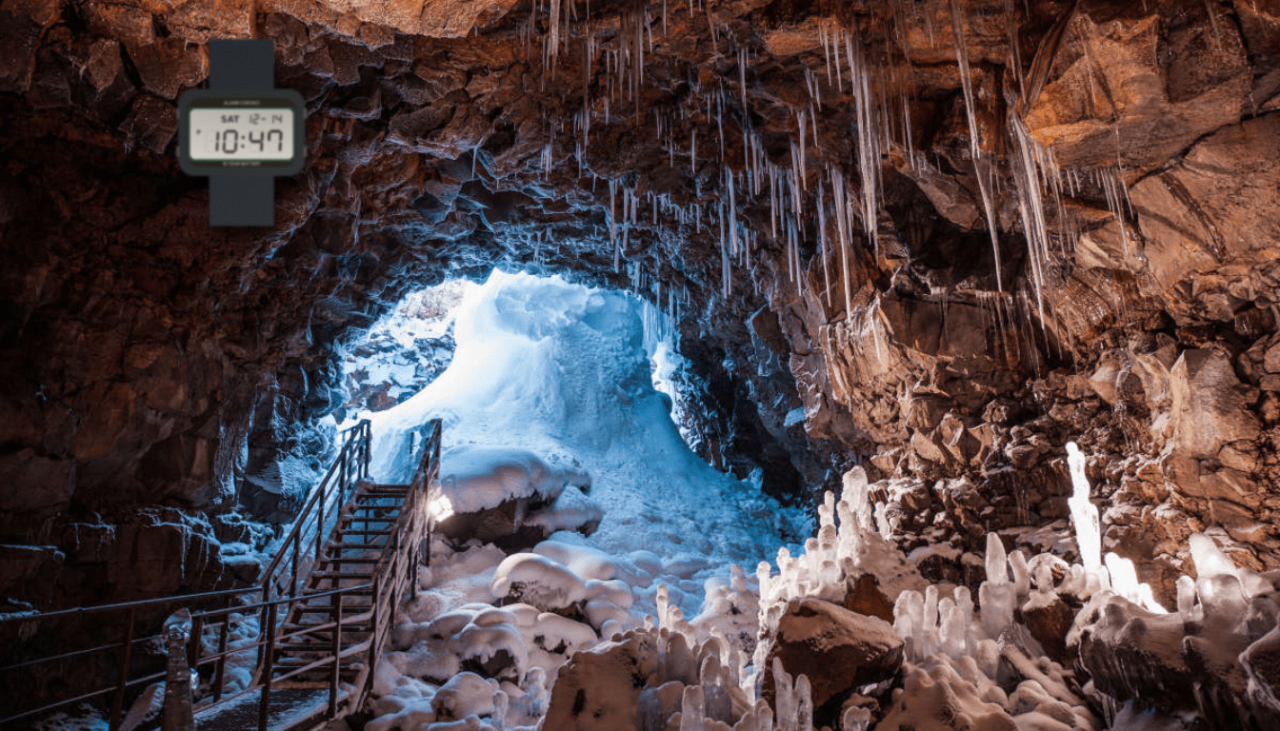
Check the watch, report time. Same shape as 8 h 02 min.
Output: 10 h 47 min
